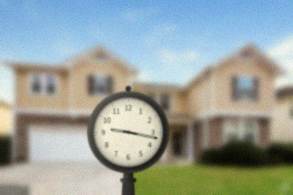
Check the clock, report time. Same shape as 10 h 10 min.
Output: 9 h 17 min
